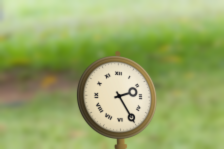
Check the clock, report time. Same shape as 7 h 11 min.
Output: 2 h 25 min
